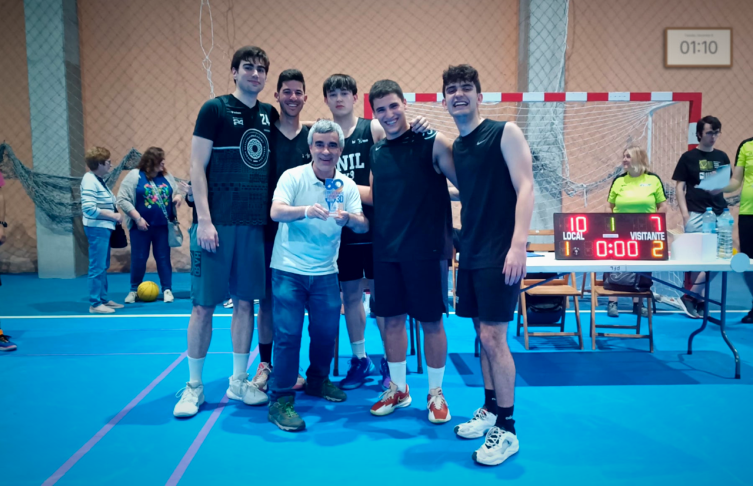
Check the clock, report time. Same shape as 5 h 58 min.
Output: 1 h 10 min
